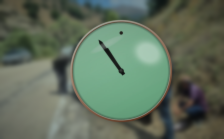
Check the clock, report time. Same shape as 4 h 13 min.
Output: 10 h 54 min
